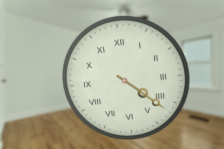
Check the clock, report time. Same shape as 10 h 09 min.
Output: 4 h 22 min
